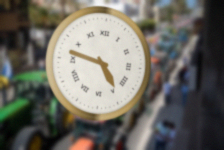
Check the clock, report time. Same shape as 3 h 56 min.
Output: 4 h 47 min
